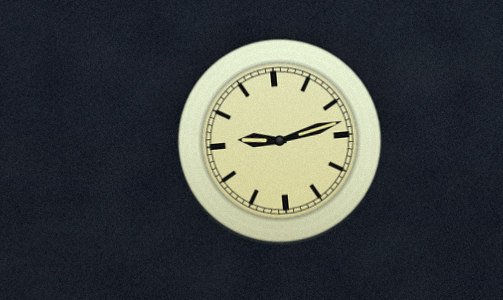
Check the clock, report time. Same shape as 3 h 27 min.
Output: 9 h 13 min
